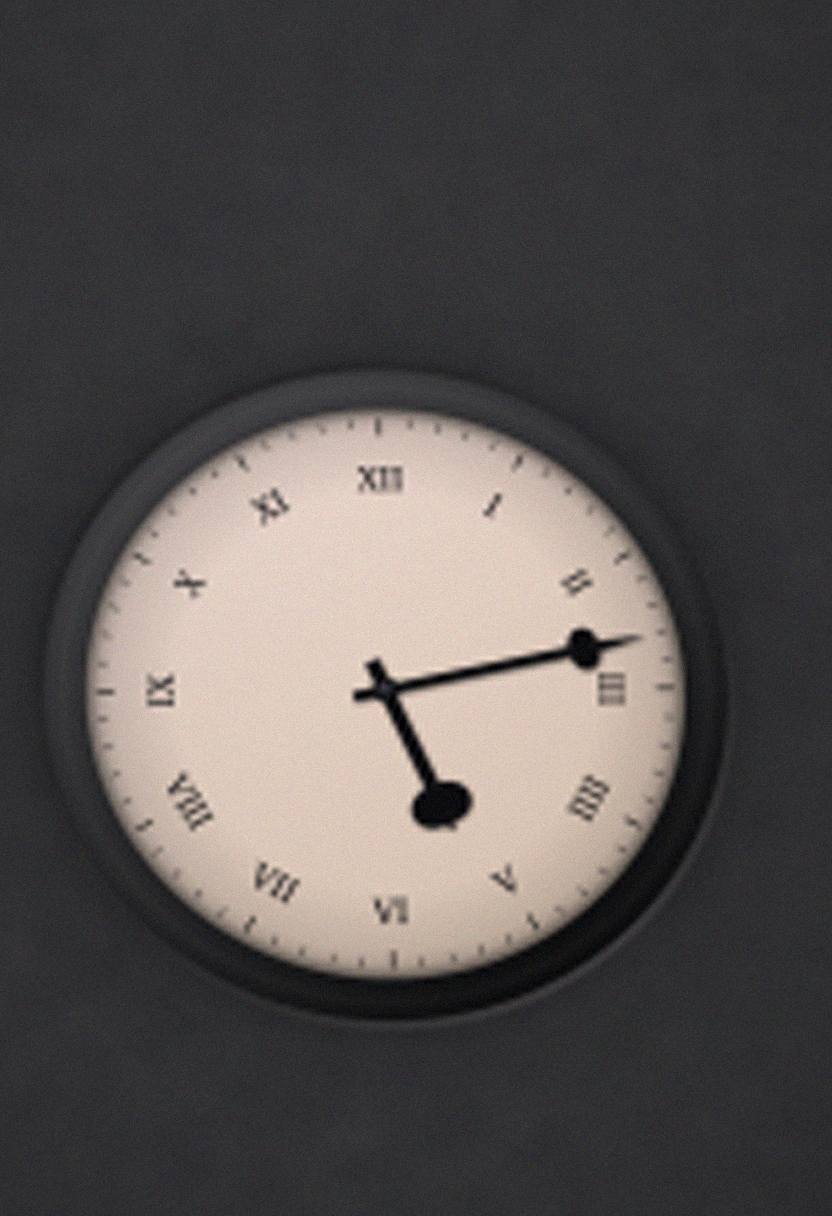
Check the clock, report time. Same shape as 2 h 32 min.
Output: 5 h 13 min
